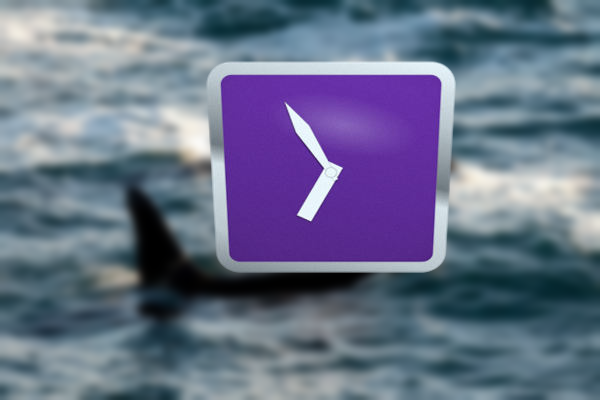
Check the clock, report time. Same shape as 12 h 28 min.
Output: 6 h 55 min
